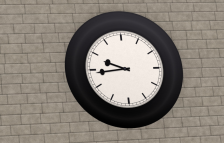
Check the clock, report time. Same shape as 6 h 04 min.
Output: 9 h 44 min
